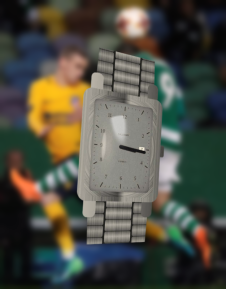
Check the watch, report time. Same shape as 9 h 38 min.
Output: 3 h 16 min
